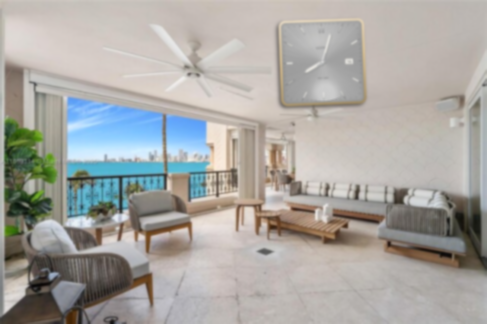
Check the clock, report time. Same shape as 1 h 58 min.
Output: 8 h 03 min
